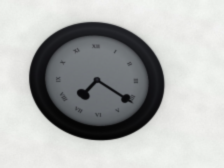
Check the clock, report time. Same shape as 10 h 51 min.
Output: 7 h 21 min
